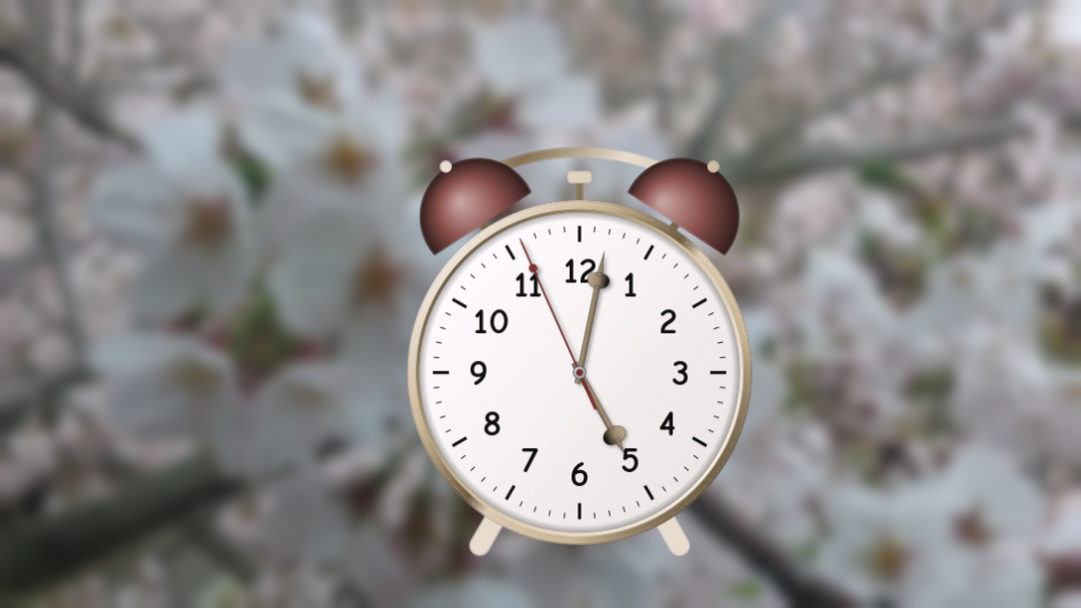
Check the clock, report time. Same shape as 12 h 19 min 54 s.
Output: 5 h 01 min 56 s
